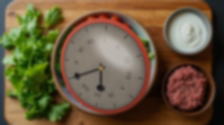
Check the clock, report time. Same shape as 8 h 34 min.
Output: 6 h 45 min
